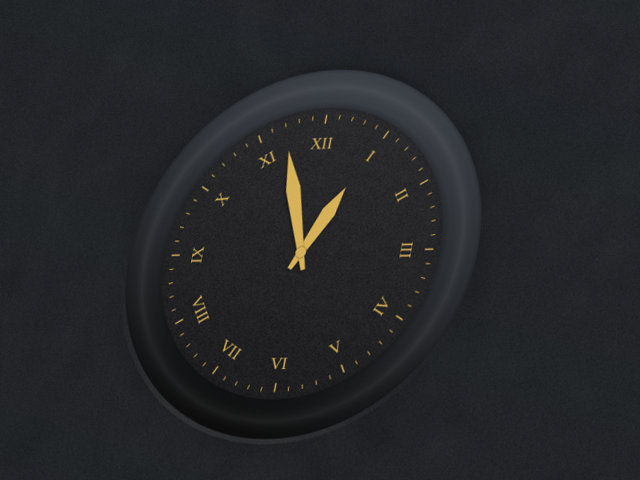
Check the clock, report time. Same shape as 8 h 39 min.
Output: 12 h 57 min
